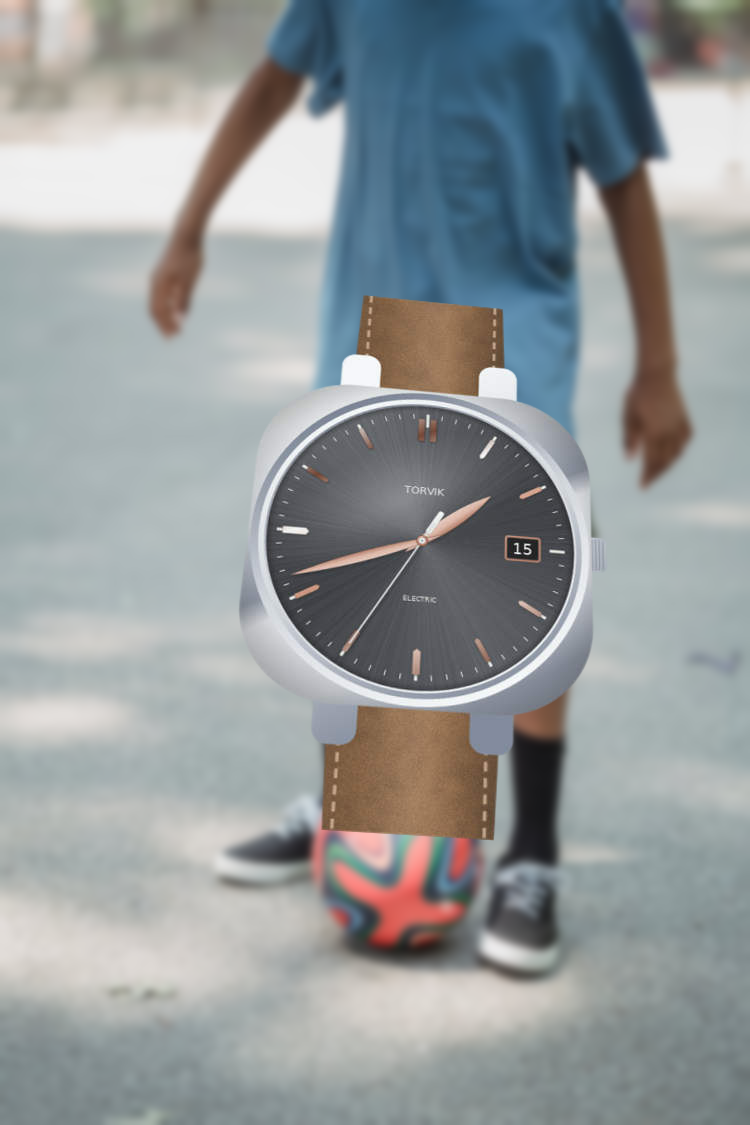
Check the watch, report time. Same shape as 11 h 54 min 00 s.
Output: 1 h 41 min 35 s
